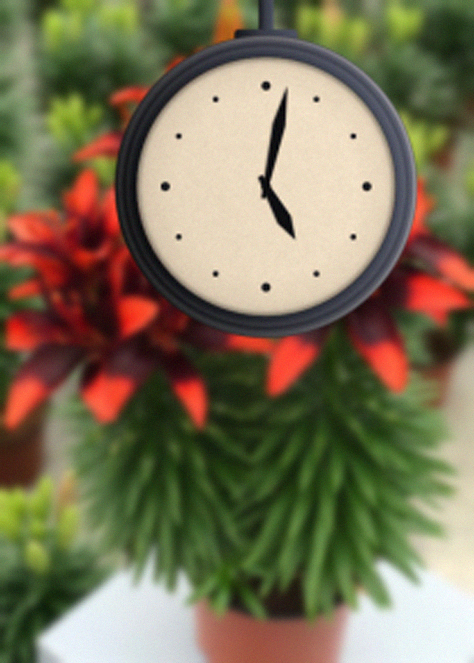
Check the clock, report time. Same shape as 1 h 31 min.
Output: 5 h 02 min
